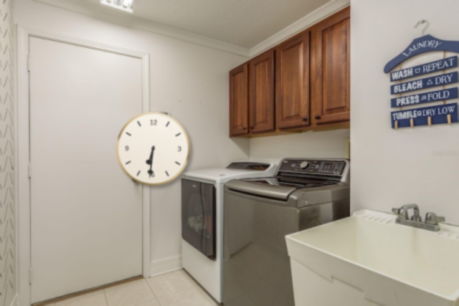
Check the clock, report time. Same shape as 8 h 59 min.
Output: 6 h 31 min
